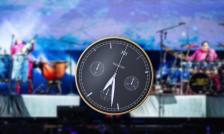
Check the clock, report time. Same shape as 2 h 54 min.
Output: 6 h 27 min
